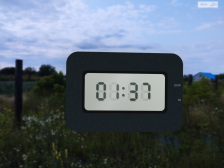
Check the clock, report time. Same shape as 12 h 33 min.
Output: 1 h 37 min
